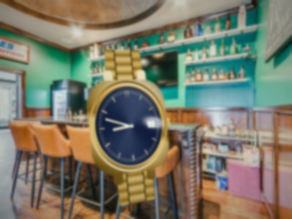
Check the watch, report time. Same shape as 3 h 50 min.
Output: 8 h 48 min
